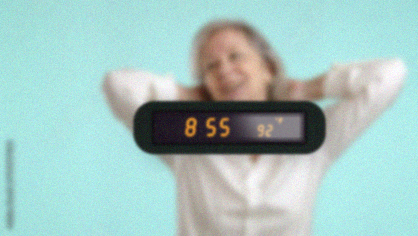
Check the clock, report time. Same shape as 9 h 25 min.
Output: 8 h 55 min
